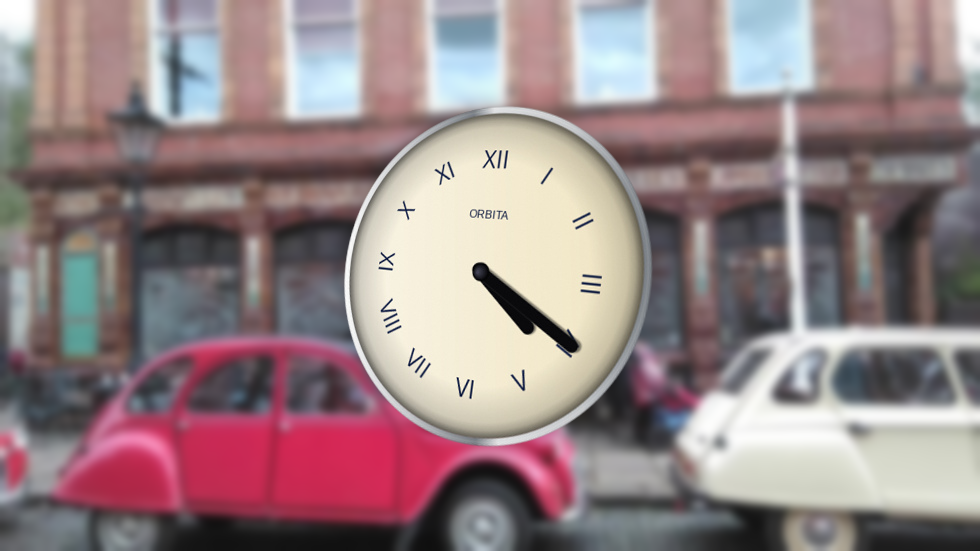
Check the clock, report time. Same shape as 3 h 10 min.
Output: 4 h 20 min
